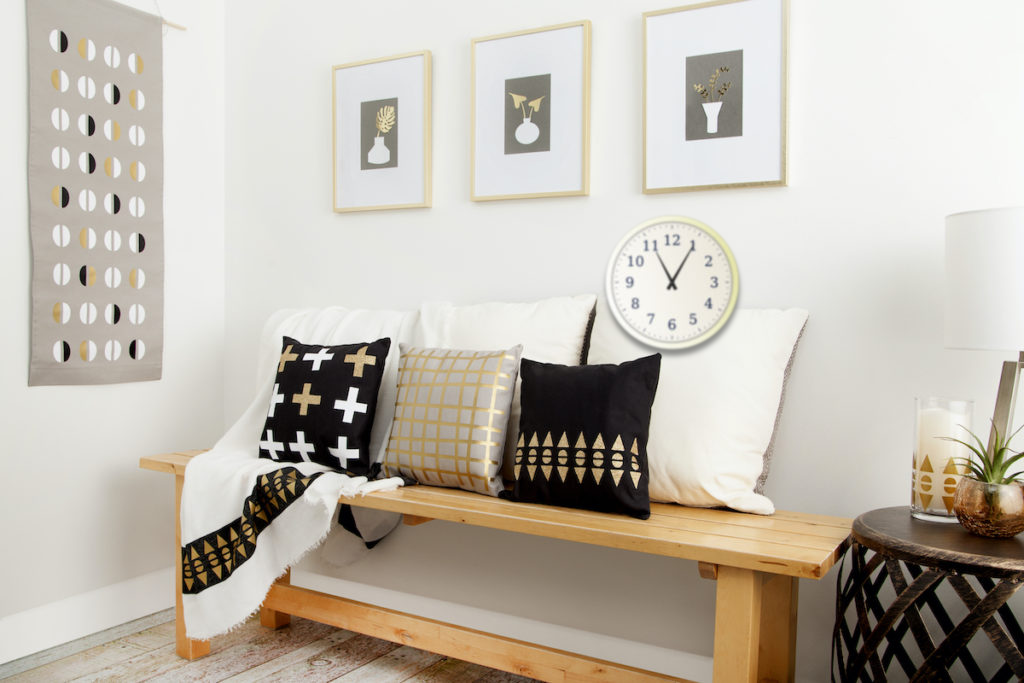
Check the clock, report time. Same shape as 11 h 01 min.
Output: 11 h 05 min
